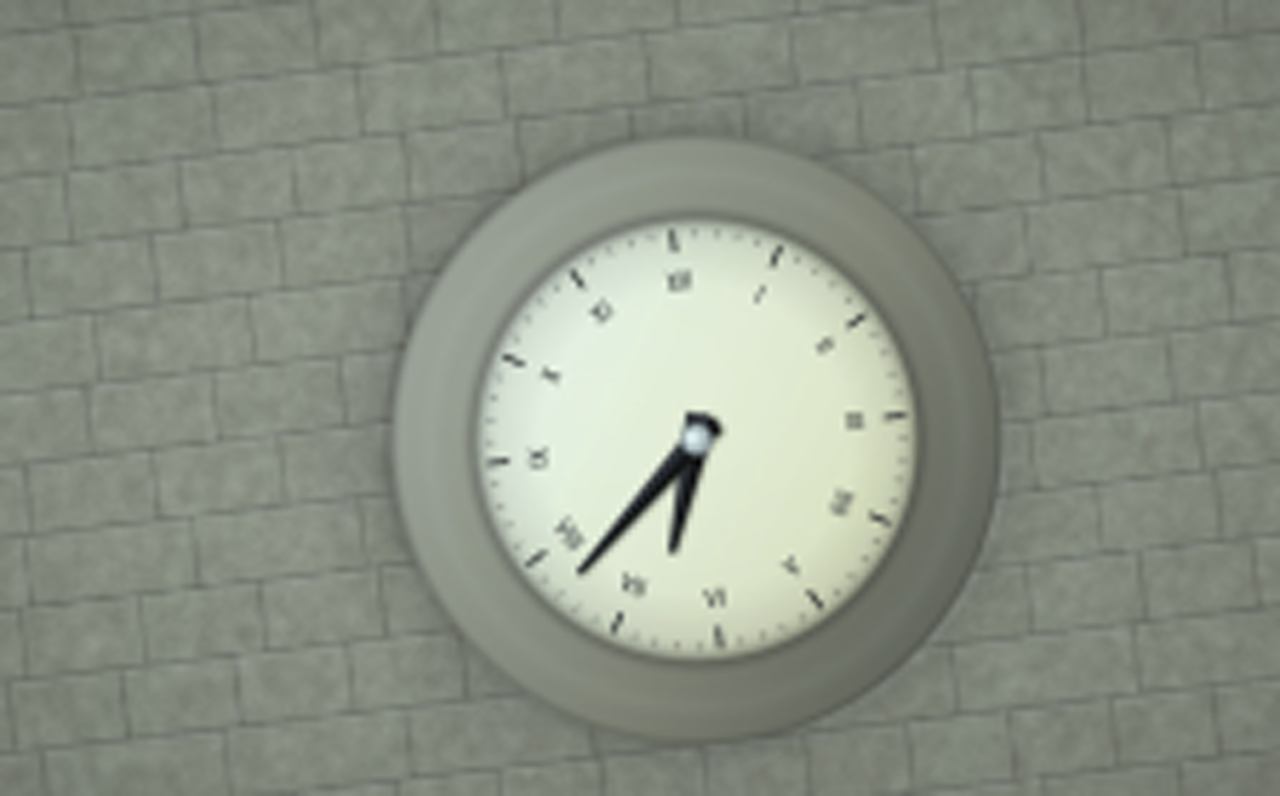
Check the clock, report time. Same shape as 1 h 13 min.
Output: 6 h 38 min
